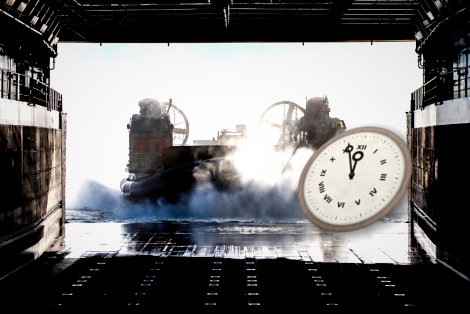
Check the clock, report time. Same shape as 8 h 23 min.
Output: 11 h 56 min
